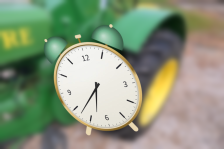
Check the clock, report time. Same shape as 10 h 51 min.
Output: 6 h 38 min
